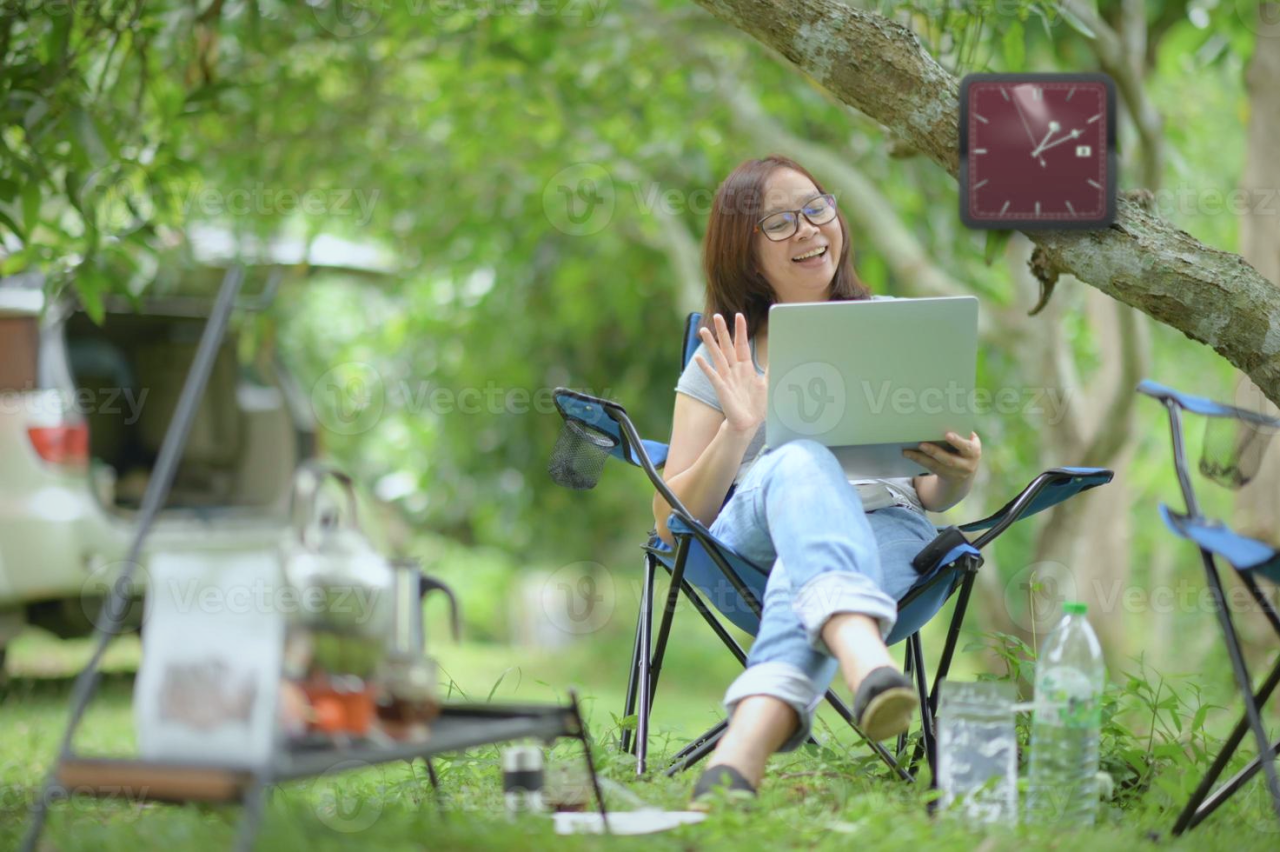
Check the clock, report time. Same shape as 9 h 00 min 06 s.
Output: 1 h 10 min 56 s
